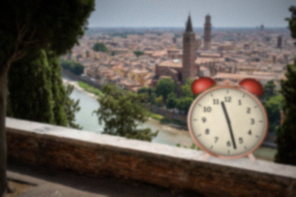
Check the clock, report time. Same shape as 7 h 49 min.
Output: 11 h 28 min
